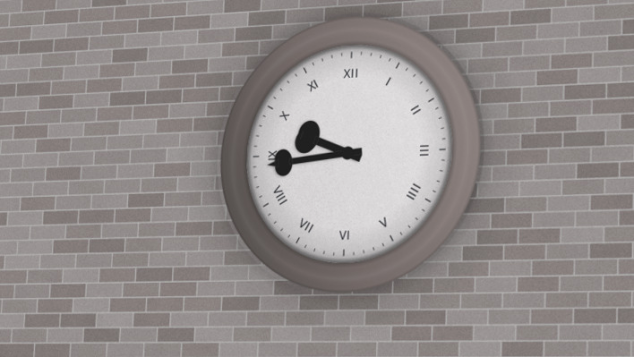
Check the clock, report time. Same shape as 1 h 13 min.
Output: 9 h 44 min
